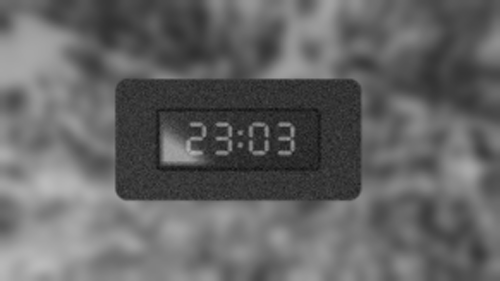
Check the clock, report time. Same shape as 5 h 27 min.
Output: 23 h 03 min
